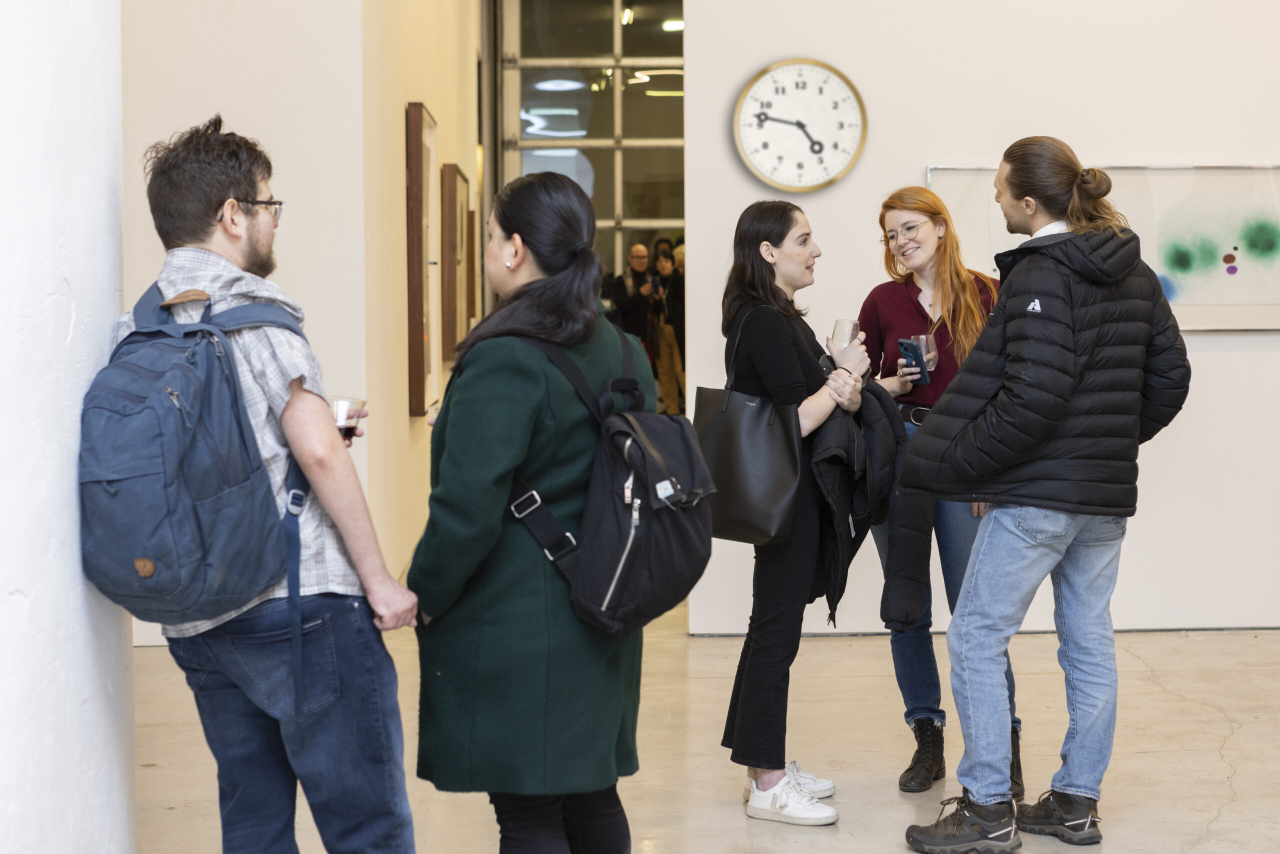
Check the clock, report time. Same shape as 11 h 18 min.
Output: 4 h 47 min
